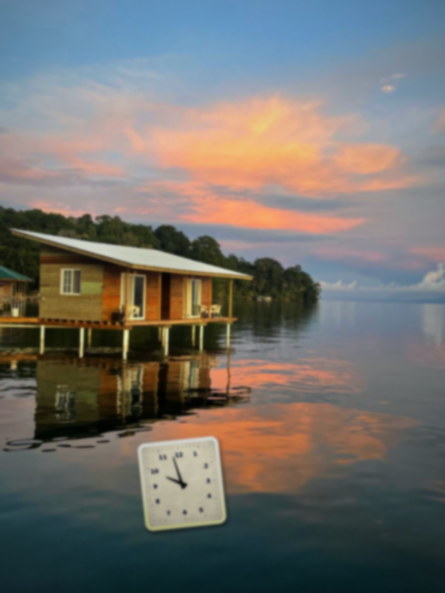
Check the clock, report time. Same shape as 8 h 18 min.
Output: 9 h 58 min
